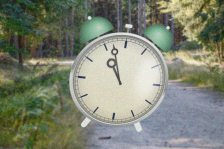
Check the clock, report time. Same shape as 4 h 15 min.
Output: 10 h 57 min
